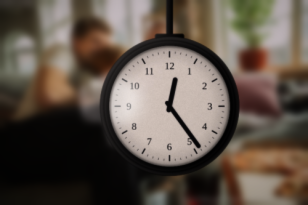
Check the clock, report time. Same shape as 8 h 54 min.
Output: 12 h 24 min
